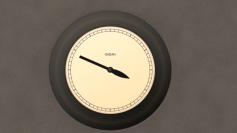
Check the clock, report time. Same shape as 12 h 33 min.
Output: 3 h 49 min
